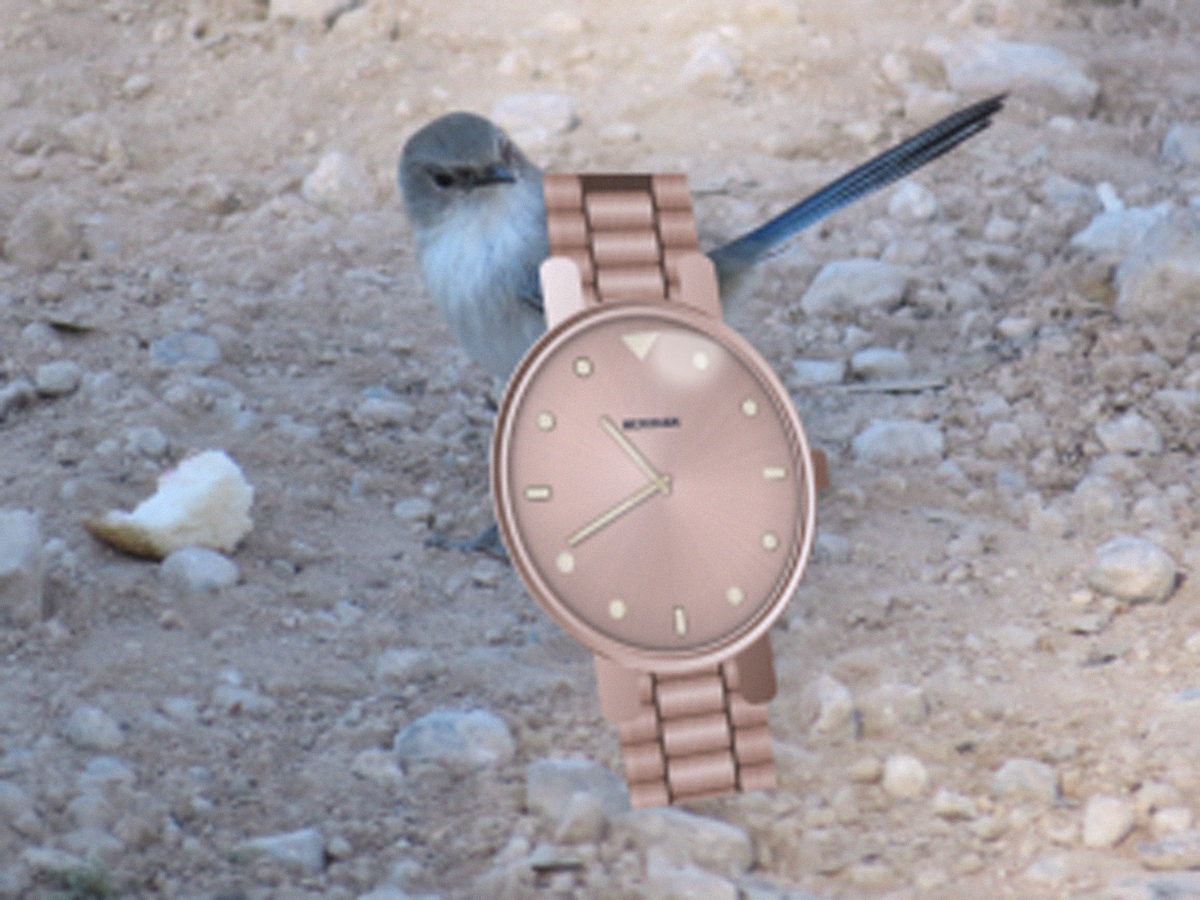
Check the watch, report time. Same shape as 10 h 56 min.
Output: 10 h 41 min
